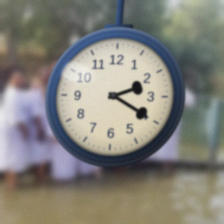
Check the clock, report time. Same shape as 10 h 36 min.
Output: 2 h 20 min
